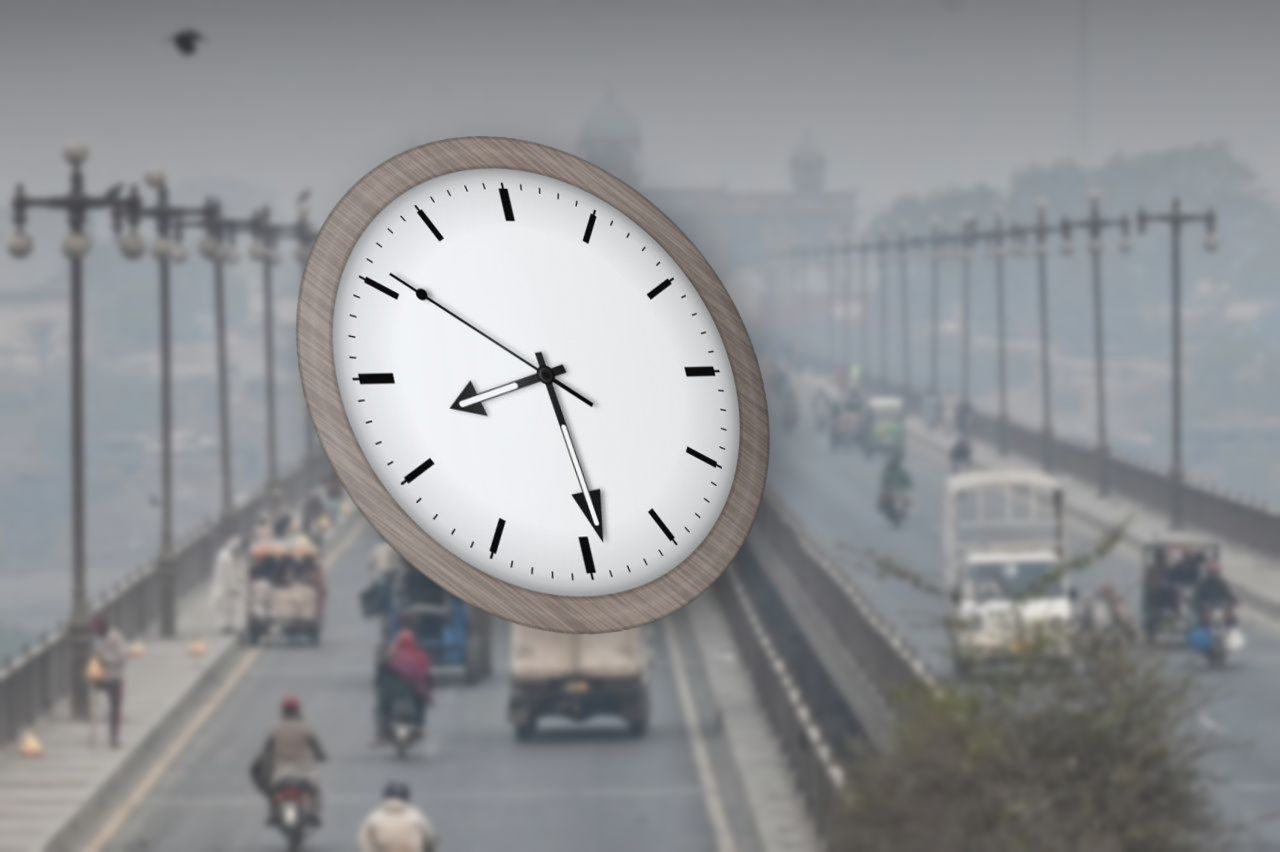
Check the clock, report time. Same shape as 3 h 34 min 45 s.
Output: 8 h 28 min 51 s
